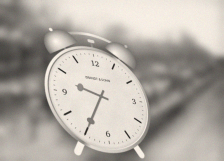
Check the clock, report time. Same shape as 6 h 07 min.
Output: 9 h 35 min
